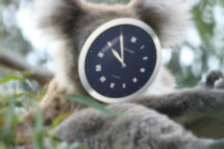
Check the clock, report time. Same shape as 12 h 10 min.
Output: 9 h 55 min
